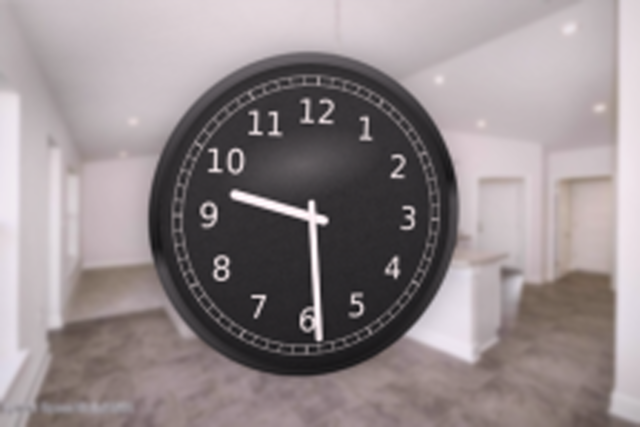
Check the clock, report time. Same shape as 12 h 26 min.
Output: 9 h 29 min
